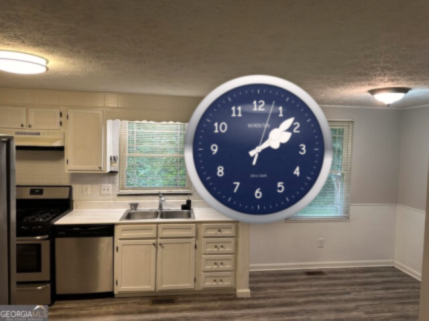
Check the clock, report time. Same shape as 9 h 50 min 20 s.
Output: 2 h 08 min 03 s
